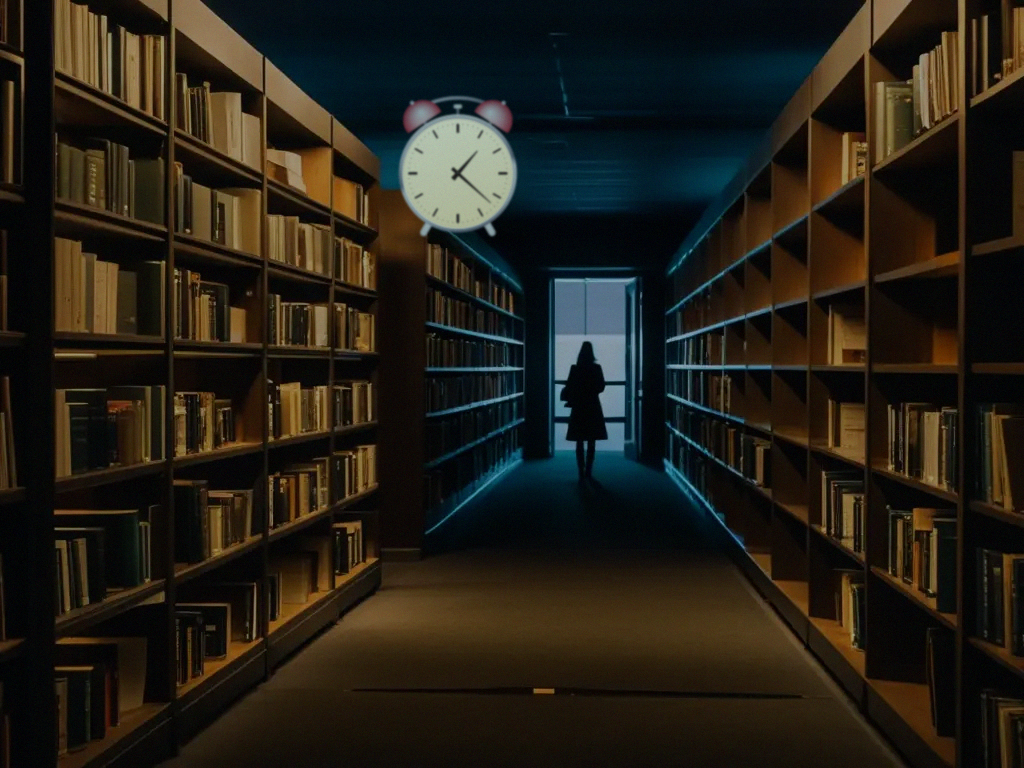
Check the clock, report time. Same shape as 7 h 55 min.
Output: 1 h 22 min
